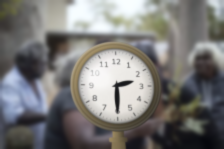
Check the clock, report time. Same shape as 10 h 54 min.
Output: 2 h 30 min
